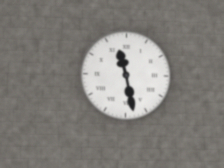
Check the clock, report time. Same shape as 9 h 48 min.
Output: 11 h 28 min
